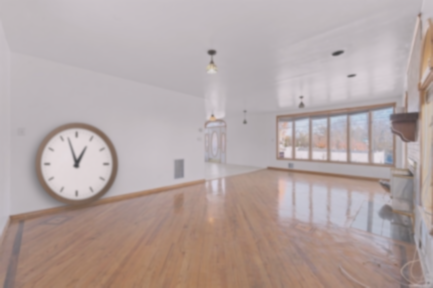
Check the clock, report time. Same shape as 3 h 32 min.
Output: 12 h 57 min
